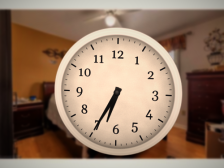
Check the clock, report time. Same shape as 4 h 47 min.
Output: 6 h 35 min
